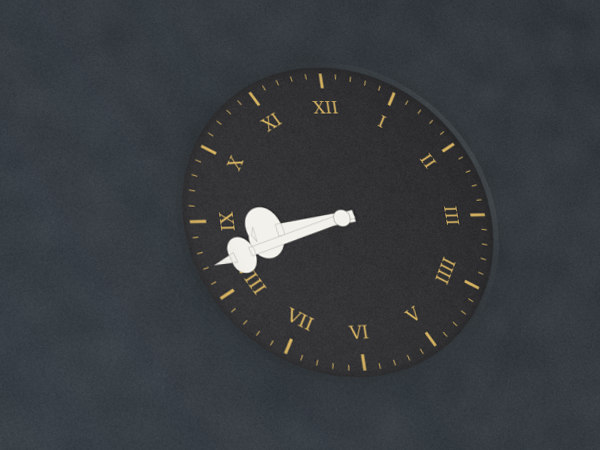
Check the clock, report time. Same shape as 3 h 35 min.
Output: 8 h 42 min
